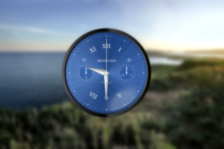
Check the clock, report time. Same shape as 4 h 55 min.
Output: 9 h 30 min
